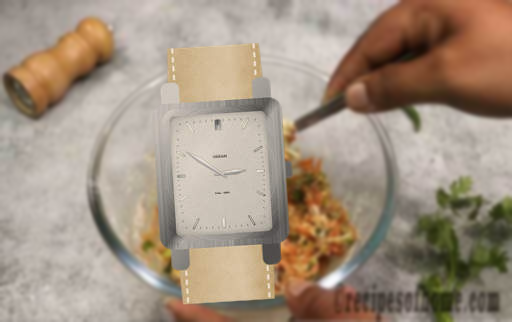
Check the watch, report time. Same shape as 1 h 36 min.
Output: 2 h 51 min
